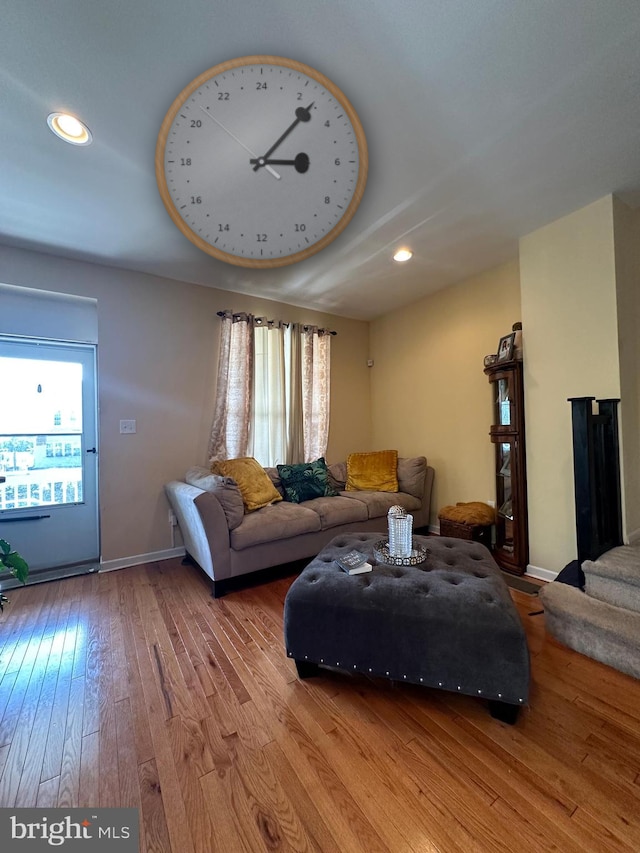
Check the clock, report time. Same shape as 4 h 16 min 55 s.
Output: 6 h 06 min 52 s
